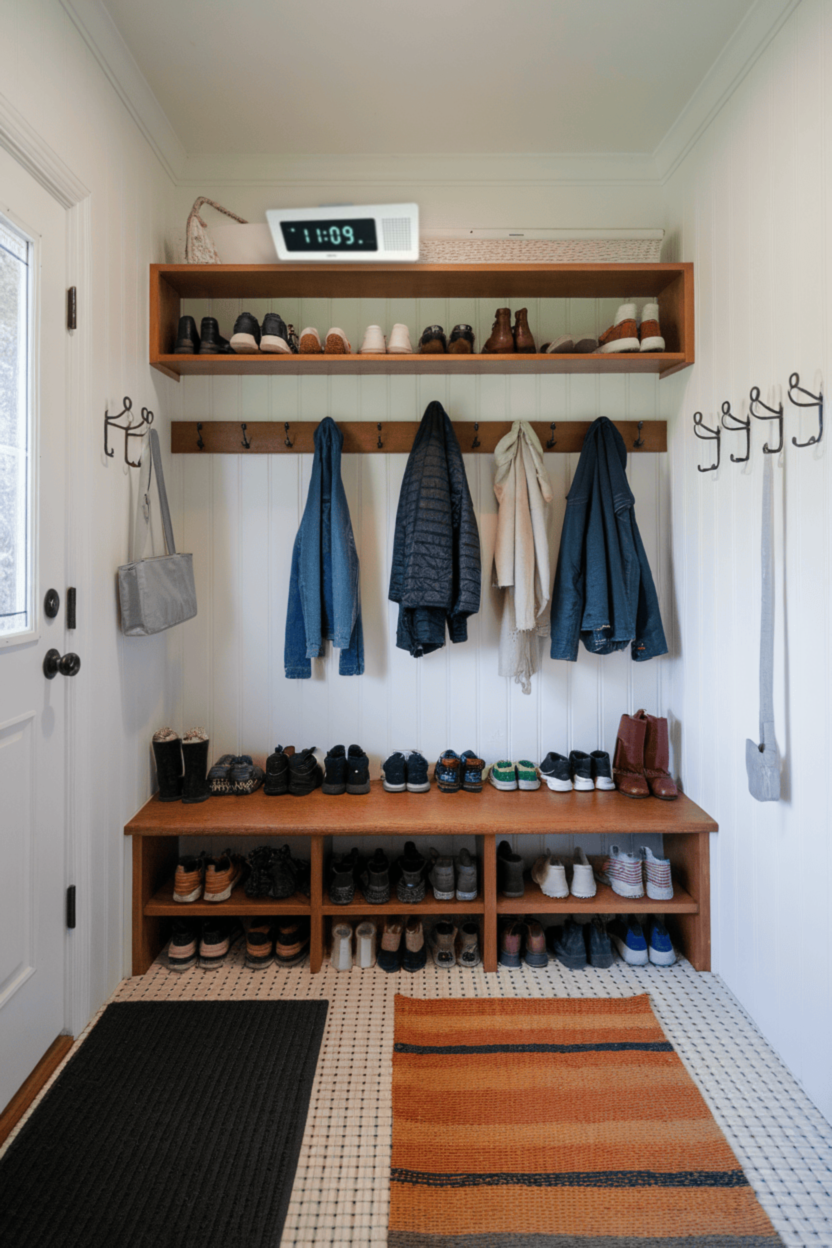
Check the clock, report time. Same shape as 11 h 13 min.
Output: 11 h 09 min
